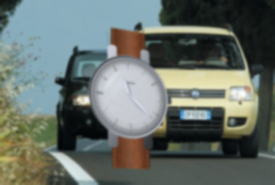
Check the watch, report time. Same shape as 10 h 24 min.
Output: 11 h 22 min
